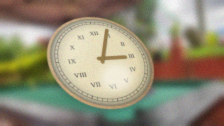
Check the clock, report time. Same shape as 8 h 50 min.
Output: 3 h 04 min
